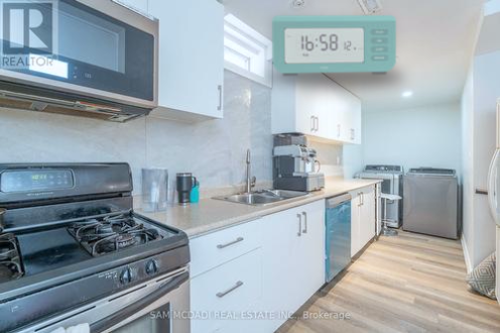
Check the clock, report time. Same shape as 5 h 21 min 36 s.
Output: 16 h 58 min 12 s
